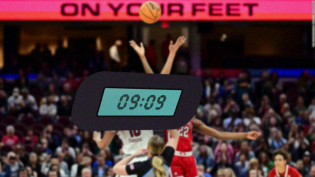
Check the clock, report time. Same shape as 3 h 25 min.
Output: 9 h 09 min
